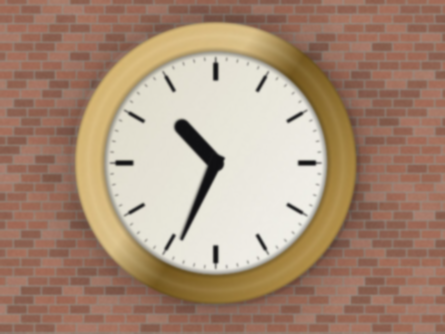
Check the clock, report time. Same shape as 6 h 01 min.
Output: 10 h 34 min
